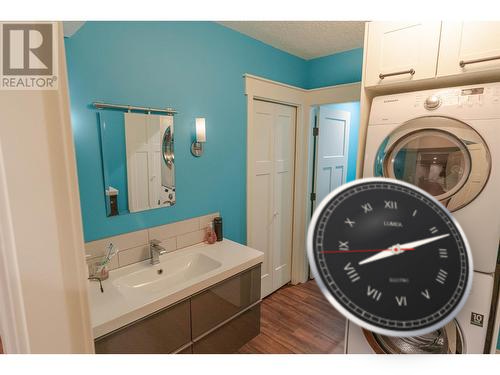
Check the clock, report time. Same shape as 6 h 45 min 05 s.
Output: 8 h 11 min 44 s
